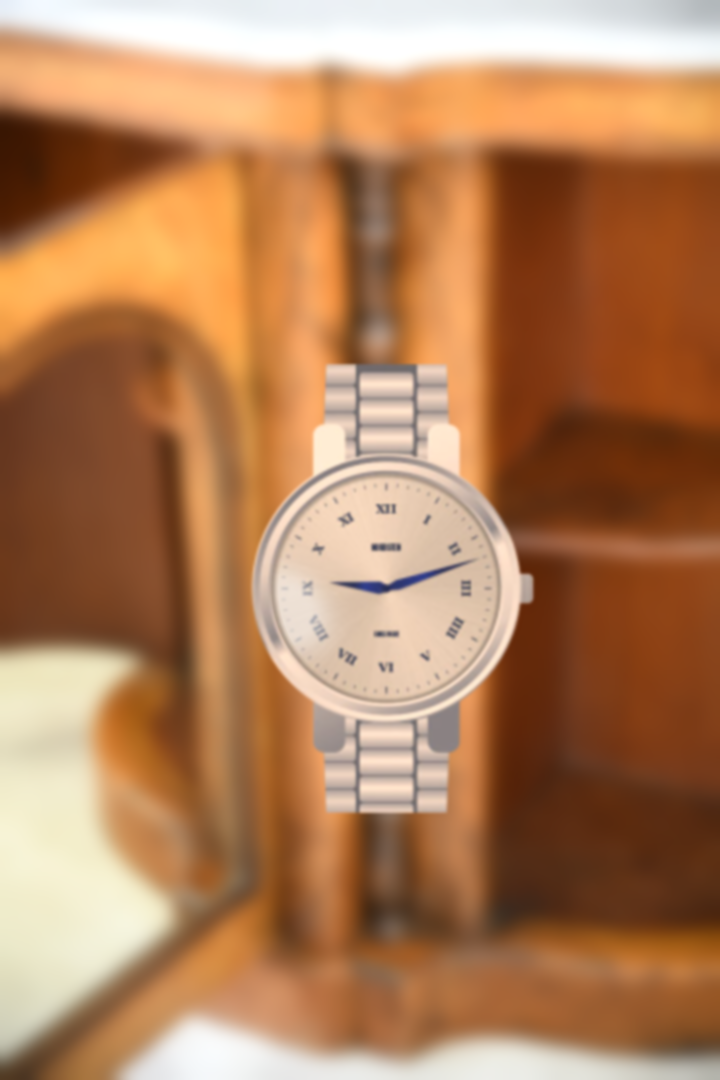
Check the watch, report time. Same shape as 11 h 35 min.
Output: 9 h 12 min
